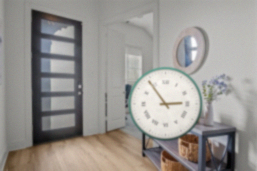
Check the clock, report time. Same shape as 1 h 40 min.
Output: 2 h 54 min
